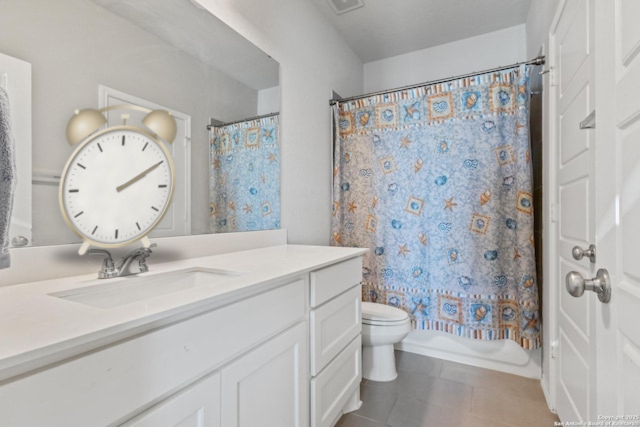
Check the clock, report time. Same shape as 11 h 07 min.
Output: 2 h 10 min
